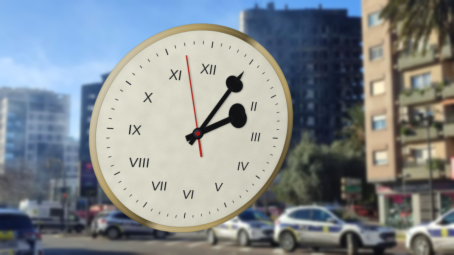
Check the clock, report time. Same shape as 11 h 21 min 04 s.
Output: 2 h 04 min 57 s
